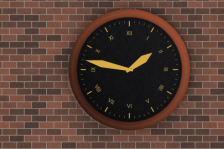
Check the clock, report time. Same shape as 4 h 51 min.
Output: 1 h 47 min
